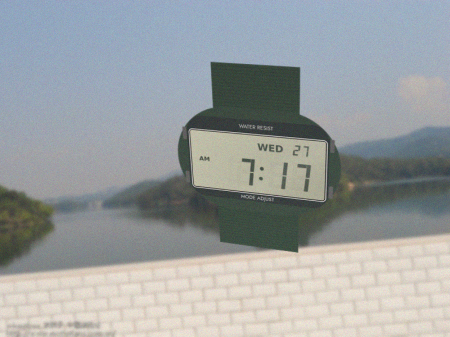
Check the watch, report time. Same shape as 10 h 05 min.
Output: 7 h 17 min
